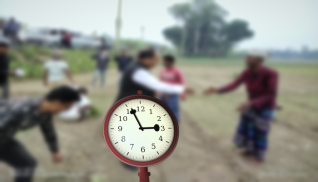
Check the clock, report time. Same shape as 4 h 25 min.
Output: 2 h 56 min
